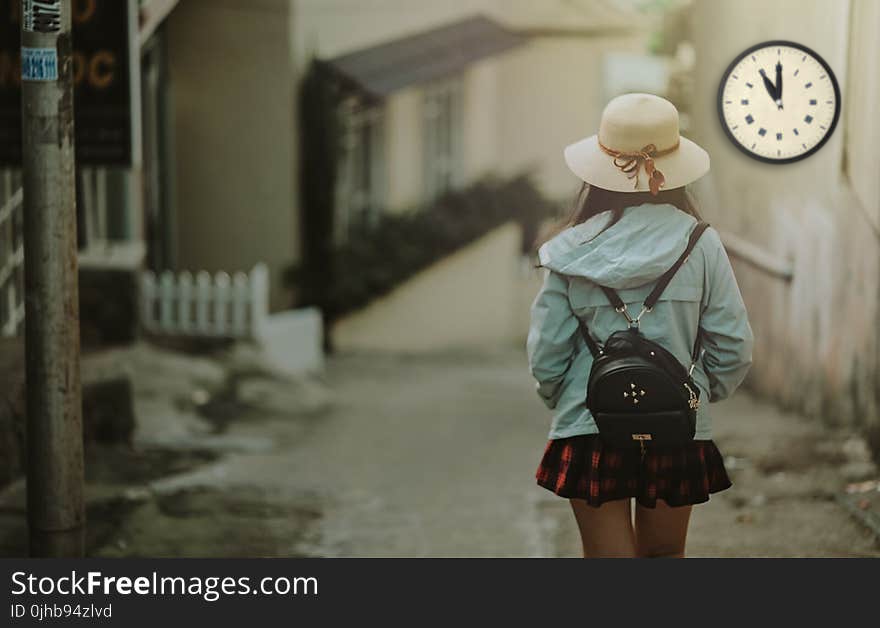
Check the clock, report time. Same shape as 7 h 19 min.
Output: 11 h 00 min
